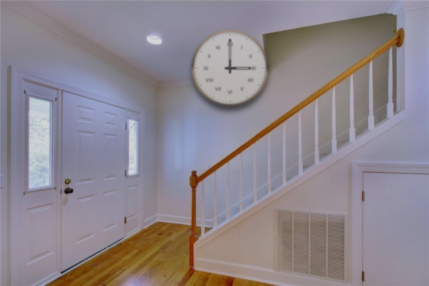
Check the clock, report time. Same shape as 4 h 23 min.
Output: 3 h 00 min
